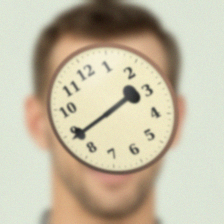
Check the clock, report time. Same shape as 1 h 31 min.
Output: 2 h 44 min
